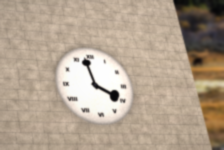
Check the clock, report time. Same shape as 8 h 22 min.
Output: 3 h 58 min
